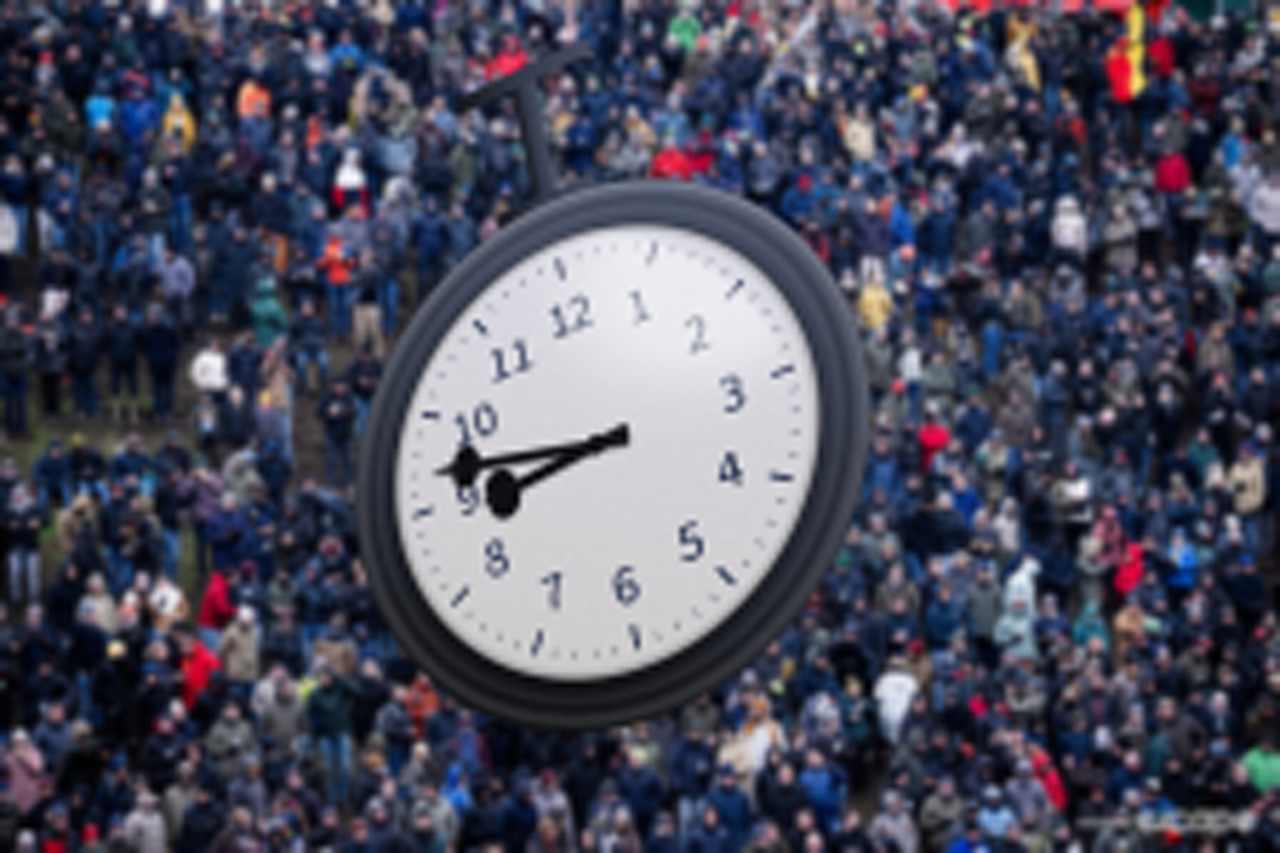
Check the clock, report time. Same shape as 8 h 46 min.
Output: 8 h 47 min
